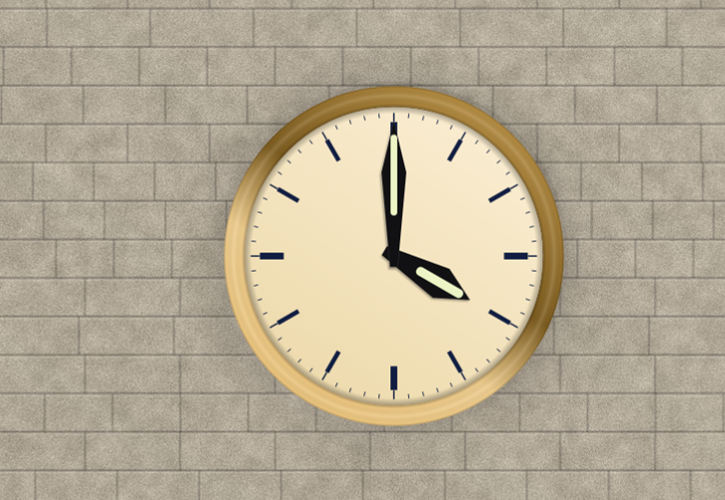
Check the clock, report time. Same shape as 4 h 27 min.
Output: 4 h 00 min
